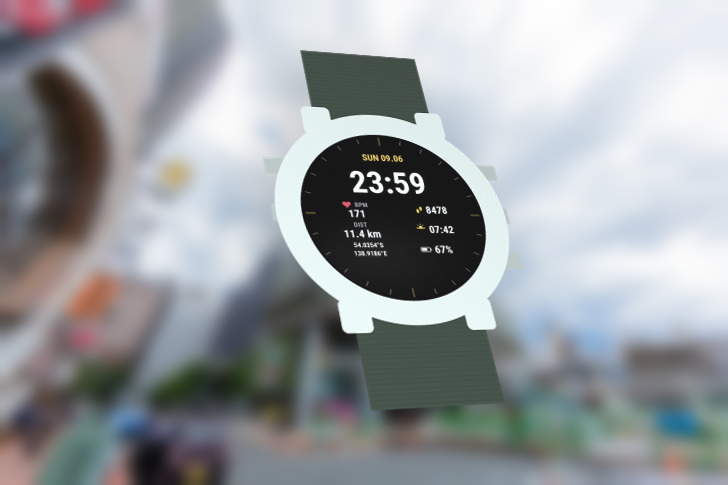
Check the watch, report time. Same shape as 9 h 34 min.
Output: 23 h 59 min
